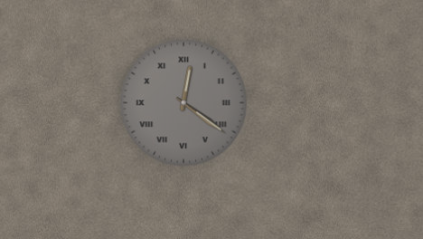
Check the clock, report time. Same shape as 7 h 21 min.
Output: 12 h 21 min
